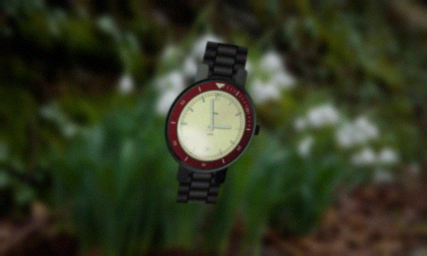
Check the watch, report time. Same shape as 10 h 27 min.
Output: 2 h 58 min
